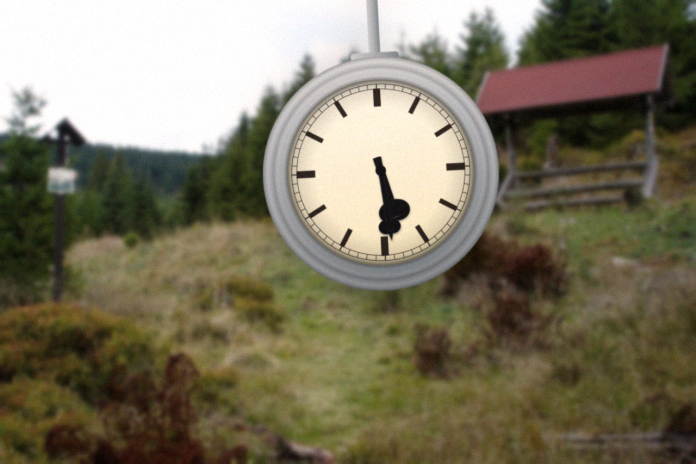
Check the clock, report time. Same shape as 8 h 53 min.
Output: 5 h 29 min
